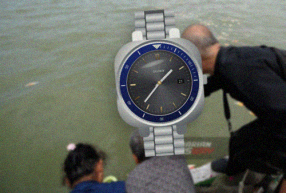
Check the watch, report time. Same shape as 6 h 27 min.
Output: 1 h 37 min
